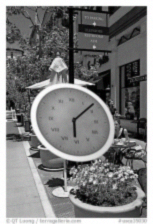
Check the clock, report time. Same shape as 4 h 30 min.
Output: 6 h 08 min
